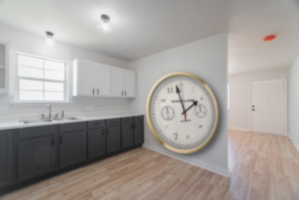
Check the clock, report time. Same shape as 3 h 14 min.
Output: 1 h 58 min
